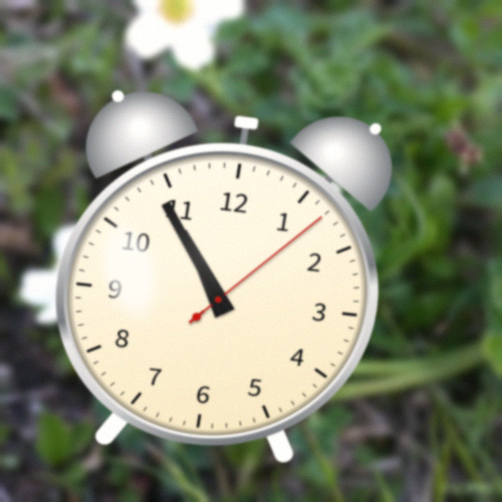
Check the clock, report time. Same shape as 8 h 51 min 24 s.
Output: 10 h 54 min 07 s
